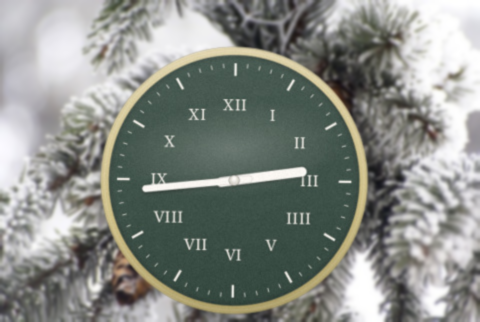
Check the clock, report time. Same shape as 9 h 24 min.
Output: 2 h 44 min
